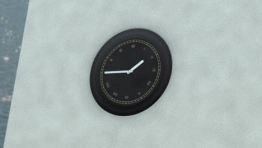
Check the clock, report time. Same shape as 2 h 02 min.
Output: 1 h 45 min
